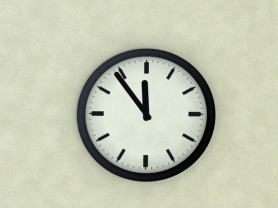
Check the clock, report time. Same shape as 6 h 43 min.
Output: 11 h 54 min
